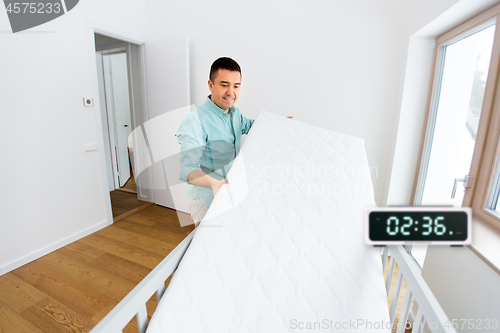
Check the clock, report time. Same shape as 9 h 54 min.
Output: 2 h 36 min
